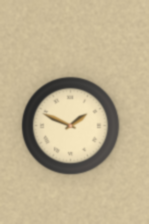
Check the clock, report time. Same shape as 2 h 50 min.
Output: 1 h 49 min
